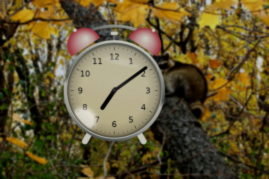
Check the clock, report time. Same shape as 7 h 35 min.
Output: 7 h 09 min
